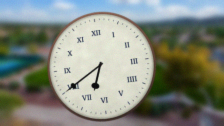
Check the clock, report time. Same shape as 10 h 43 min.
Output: 6 h 40 min
